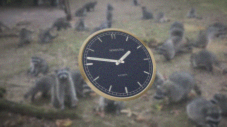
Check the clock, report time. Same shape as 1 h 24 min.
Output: 1 h 47 min
